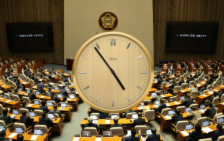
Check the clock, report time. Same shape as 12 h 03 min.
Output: 4 h 54 min
